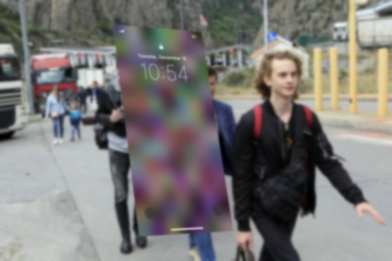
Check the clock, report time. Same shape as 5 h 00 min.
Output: 10 h 54 min
